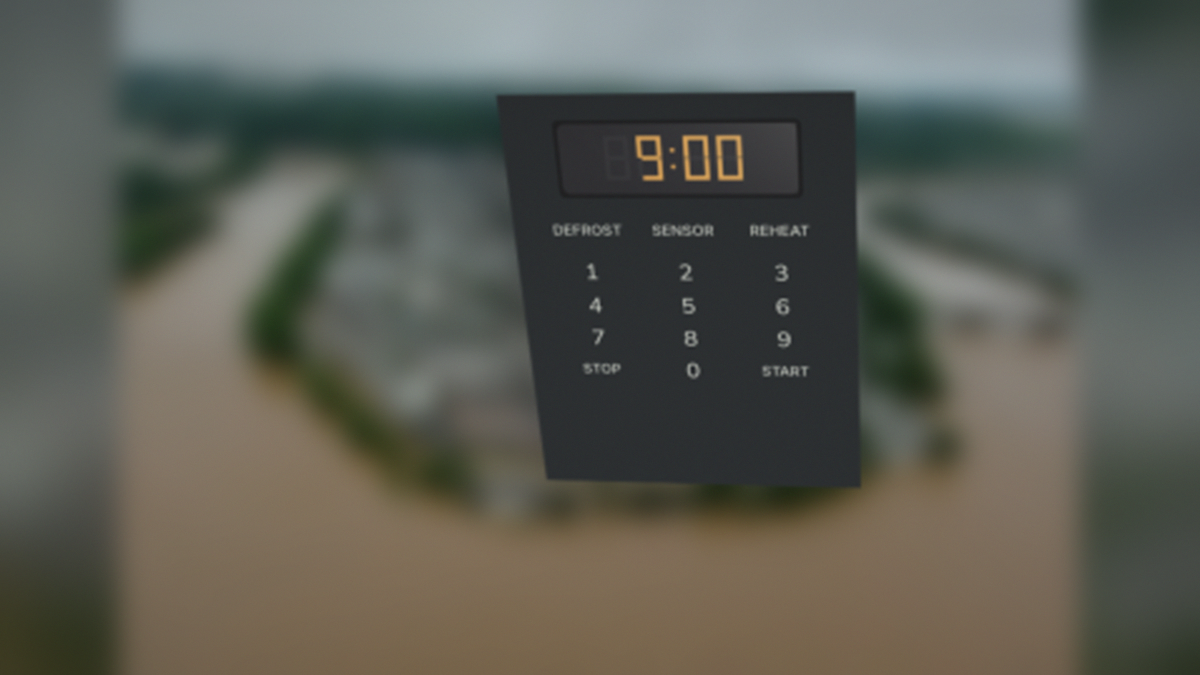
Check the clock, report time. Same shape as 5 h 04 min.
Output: 9 h 00 min
